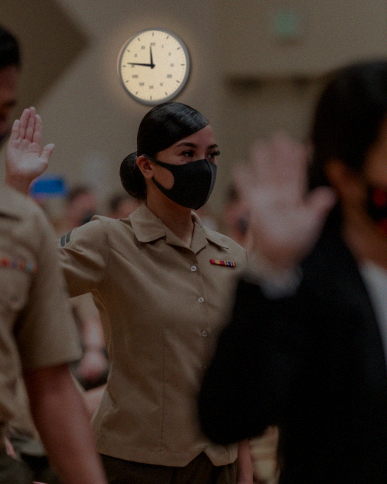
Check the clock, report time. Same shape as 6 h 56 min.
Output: 11 h 46 min
